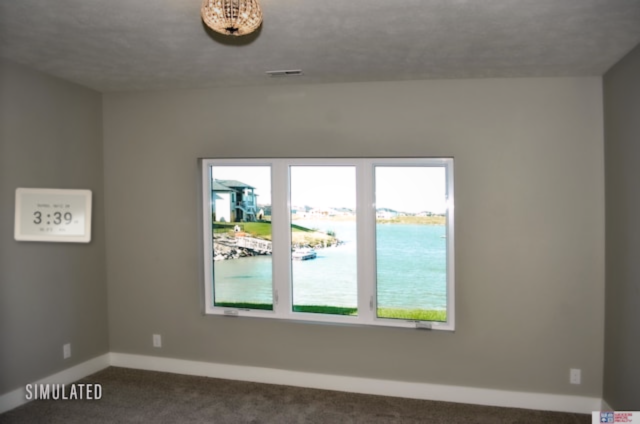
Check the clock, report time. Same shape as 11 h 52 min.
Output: 3 h 39 min
